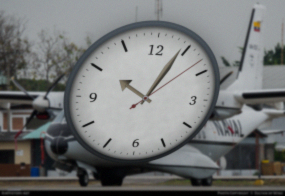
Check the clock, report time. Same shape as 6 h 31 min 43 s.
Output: 10 h 04 min 08 s
